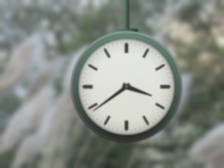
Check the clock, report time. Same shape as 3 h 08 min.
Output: 3 h 39 min
